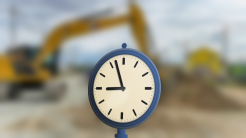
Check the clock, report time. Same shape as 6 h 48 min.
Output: 8 h 57 min
